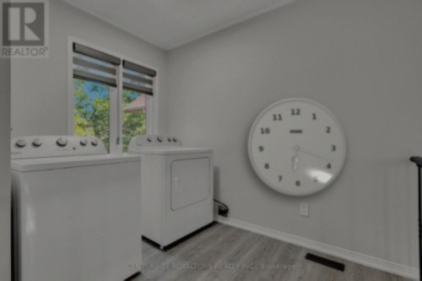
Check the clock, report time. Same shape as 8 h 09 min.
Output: 6 h 18 min
